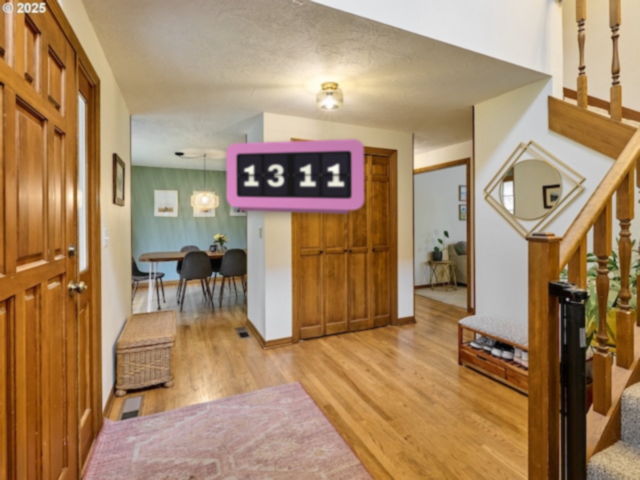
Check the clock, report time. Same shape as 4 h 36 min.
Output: 13 h 11 min
